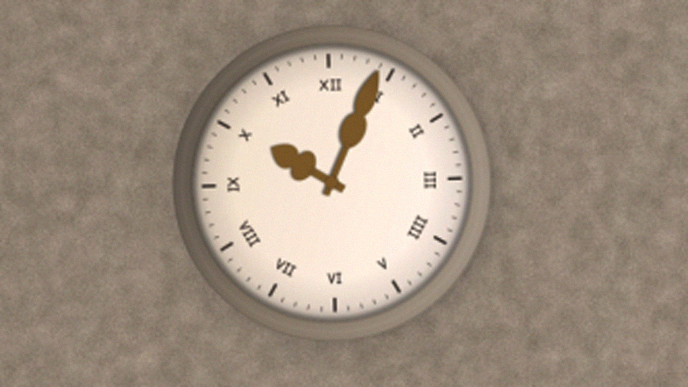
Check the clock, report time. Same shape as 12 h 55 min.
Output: 10 h 04 min
